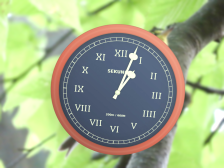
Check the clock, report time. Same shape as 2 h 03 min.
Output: 1 h 03 min
